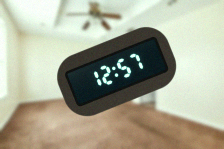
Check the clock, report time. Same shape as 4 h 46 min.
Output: 12 h 57 min
